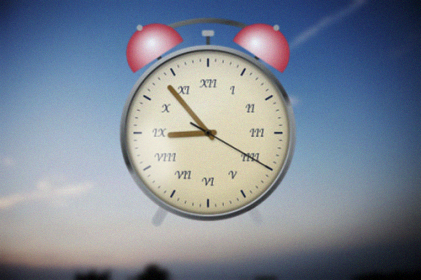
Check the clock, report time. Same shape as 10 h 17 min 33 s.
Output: 8 h 53 min 20 s
